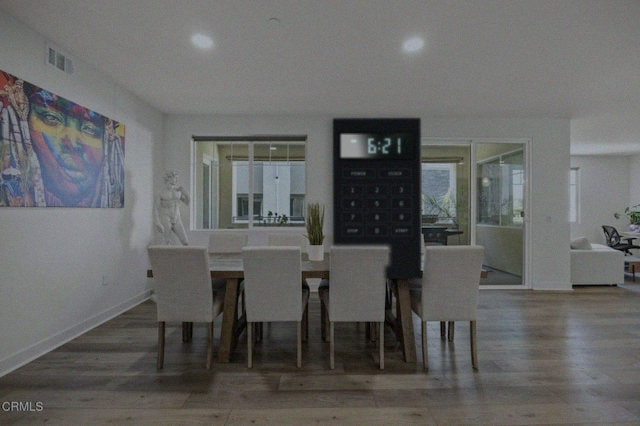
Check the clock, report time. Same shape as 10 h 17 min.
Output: 6 h 21 min
